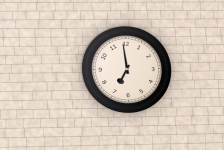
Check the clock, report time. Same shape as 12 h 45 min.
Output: 6 h 59 min
